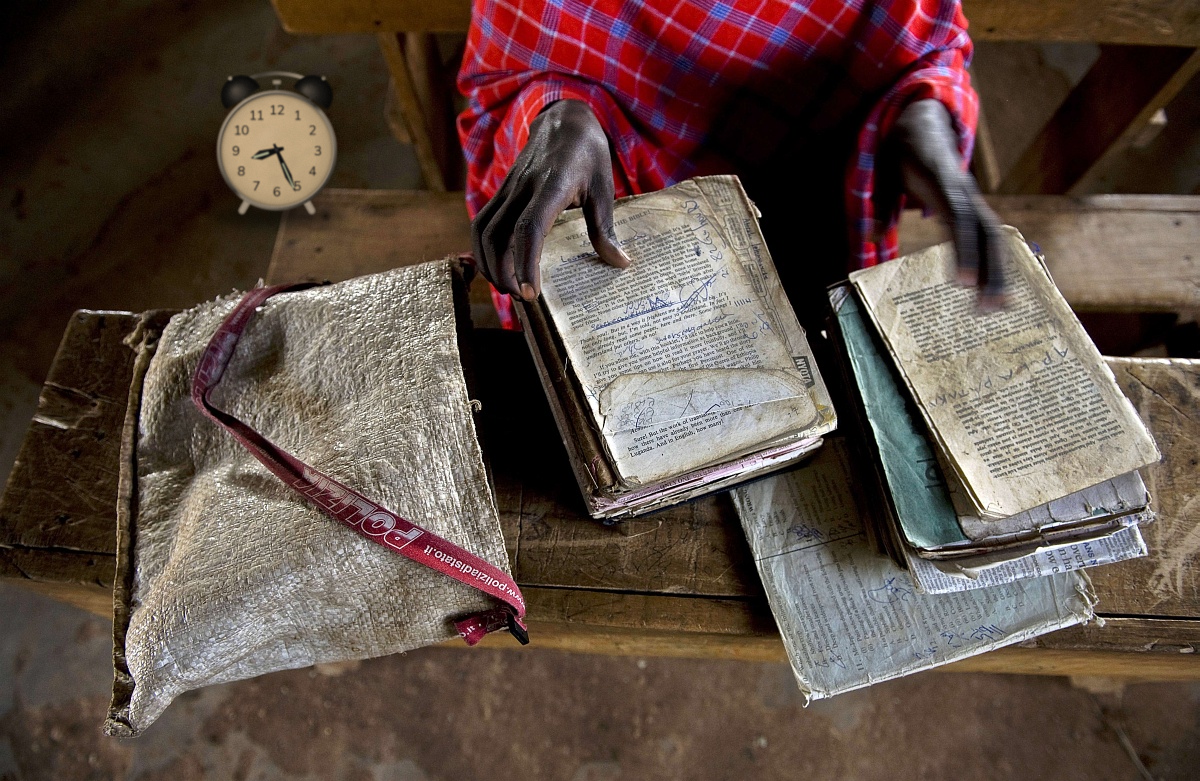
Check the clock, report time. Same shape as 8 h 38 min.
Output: 8 h 26 min
